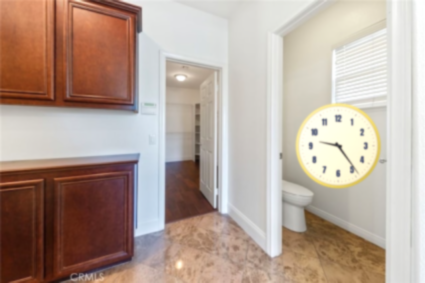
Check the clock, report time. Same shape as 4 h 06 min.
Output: 9 h 24 min
